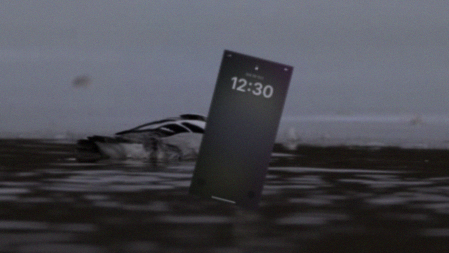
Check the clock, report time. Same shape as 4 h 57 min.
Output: 12 h 30 min
